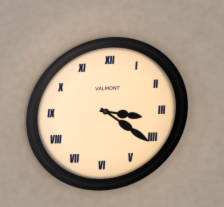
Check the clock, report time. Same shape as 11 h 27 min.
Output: 3 h 21 min
